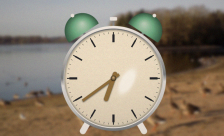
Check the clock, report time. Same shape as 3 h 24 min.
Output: 6 h 39 min
